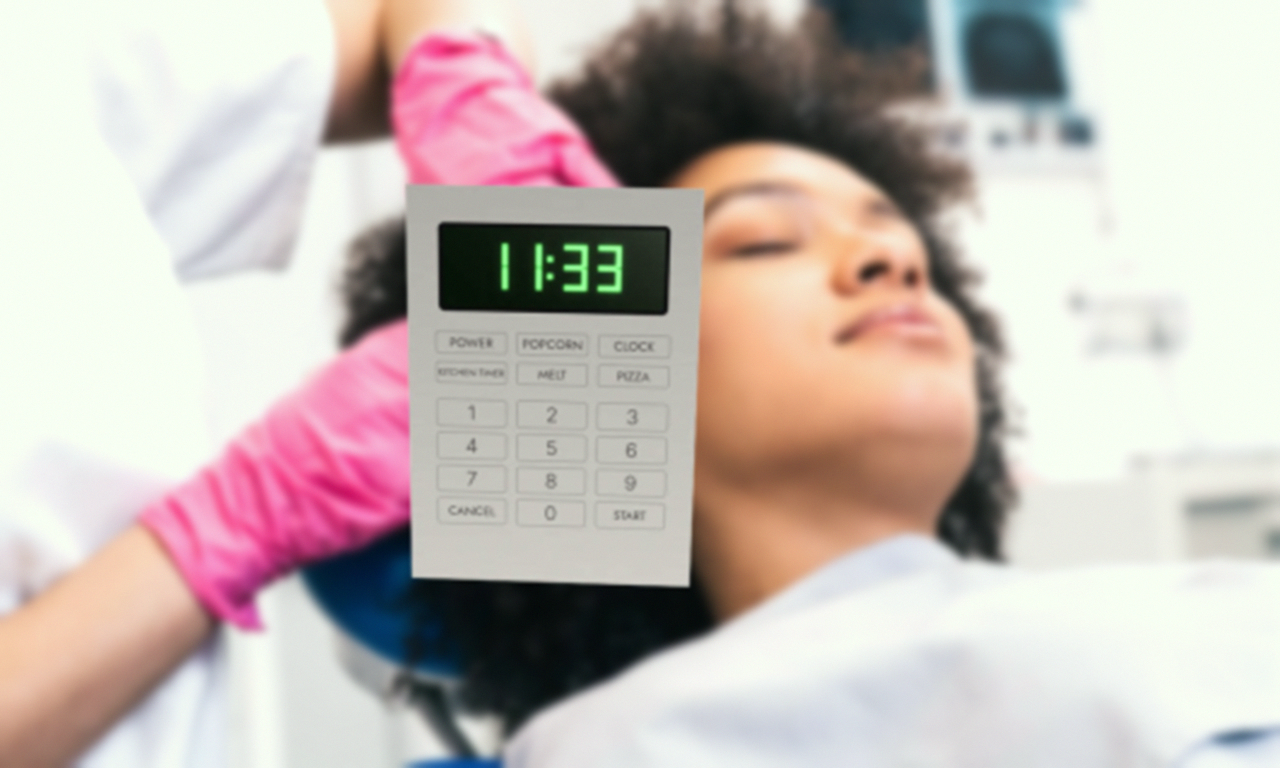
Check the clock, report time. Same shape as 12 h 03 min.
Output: 11 h 33 min
